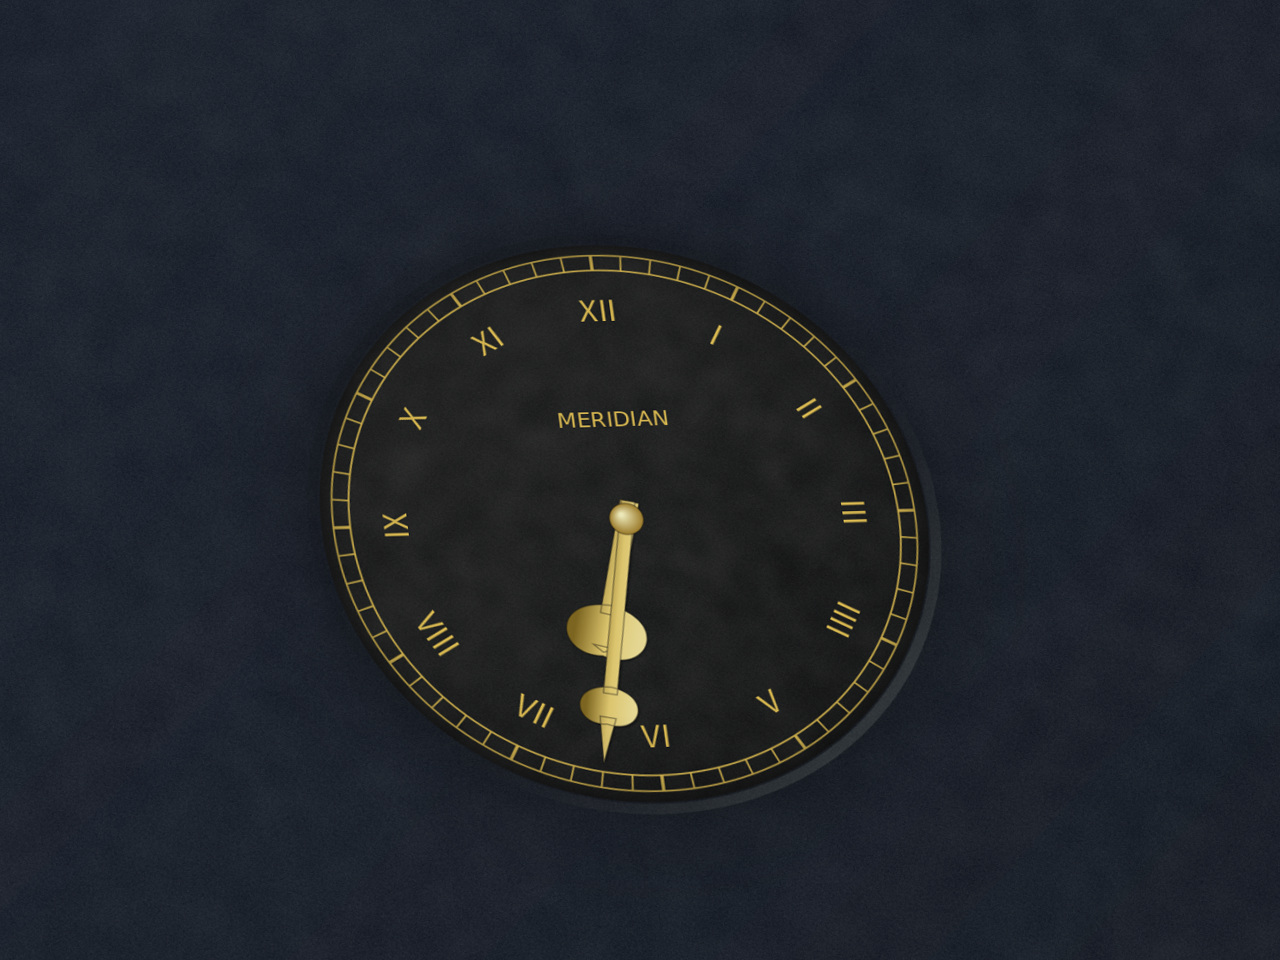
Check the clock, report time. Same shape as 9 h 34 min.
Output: 6 h 32 min
